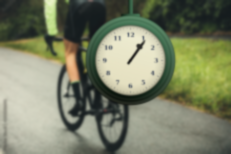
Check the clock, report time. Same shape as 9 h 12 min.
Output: 1 h 06 min
